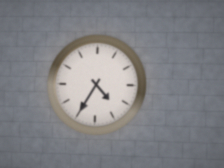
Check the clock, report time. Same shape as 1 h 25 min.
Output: 4 h 35 min
